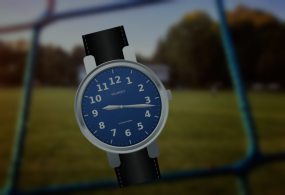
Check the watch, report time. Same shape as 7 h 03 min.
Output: 9 h 17 min
